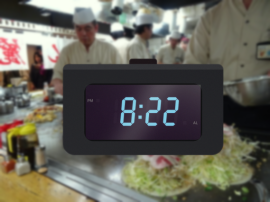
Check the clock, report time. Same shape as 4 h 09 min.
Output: 8 h 22 min
